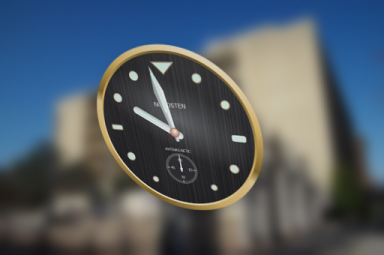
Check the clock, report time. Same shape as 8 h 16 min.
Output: 9 h 58 min
